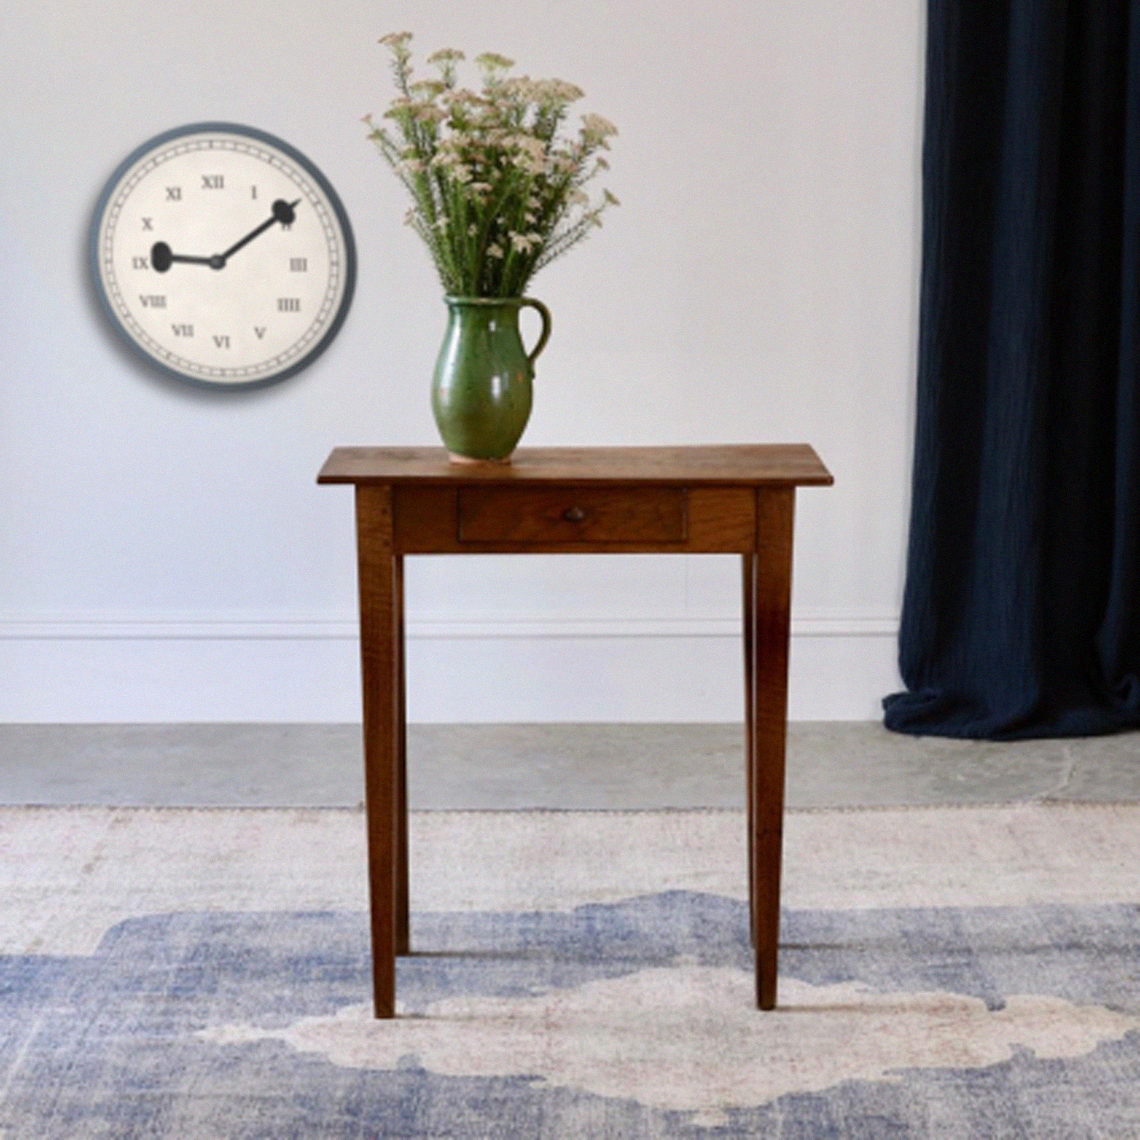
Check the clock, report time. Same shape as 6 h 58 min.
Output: 9 h 09 min
